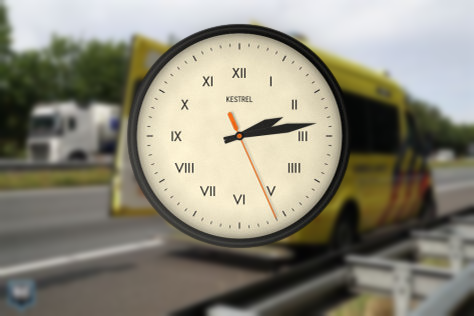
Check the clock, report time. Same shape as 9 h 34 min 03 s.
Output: 2 h 13 min 26 s
